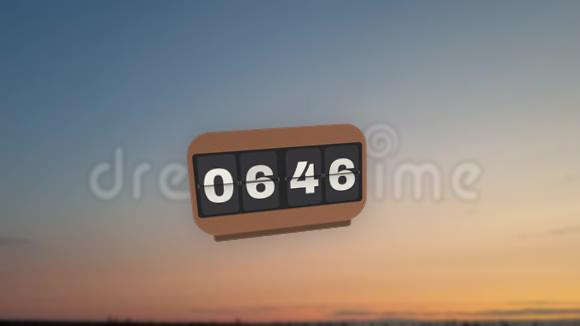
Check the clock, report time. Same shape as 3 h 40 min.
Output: 6 h 46 min
